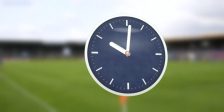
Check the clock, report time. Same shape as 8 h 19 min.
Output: 10 h 01 min
